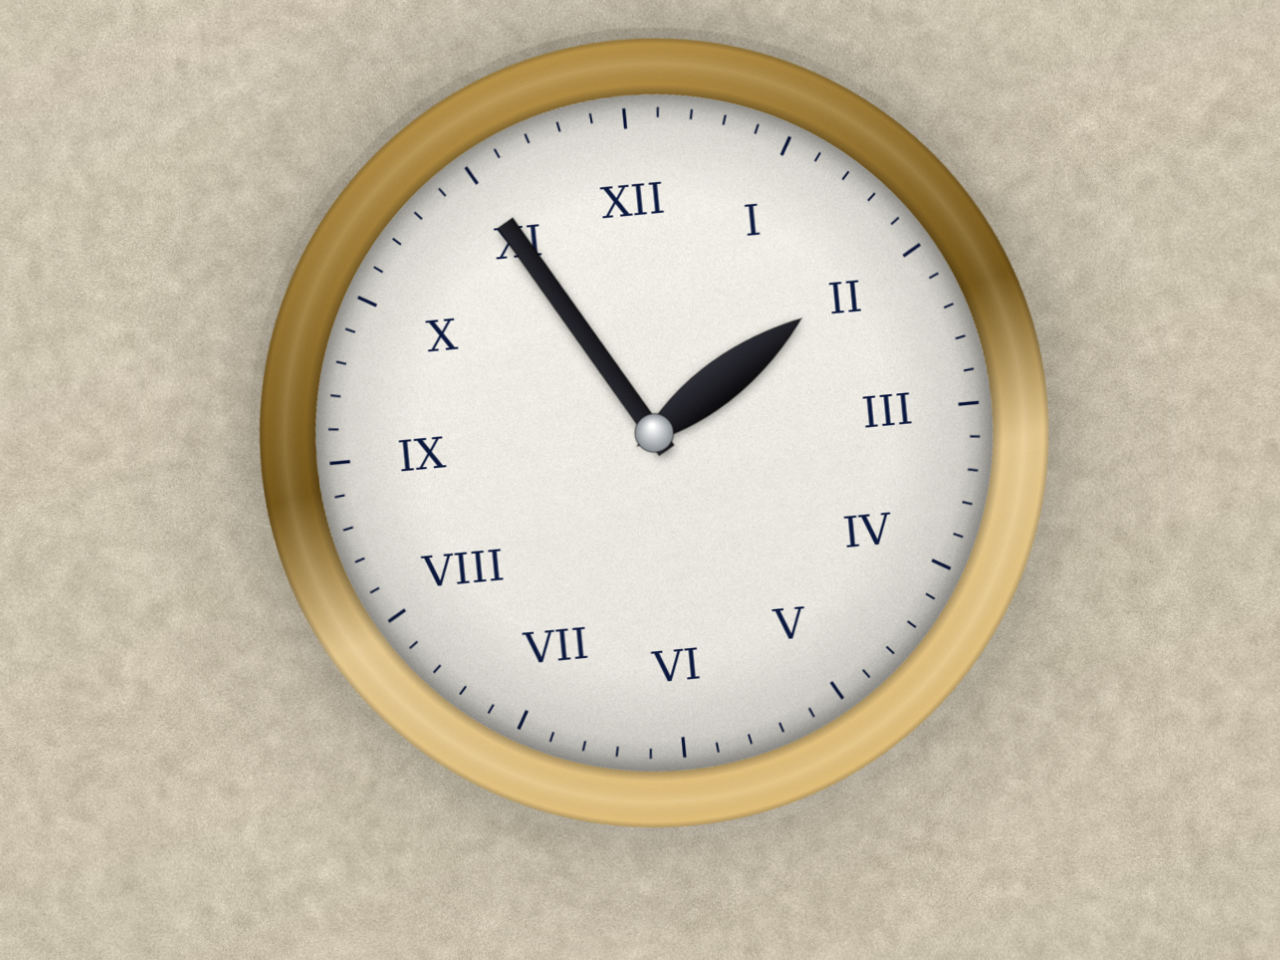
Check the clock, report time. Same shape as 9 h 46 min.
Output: 1 h 55 min
